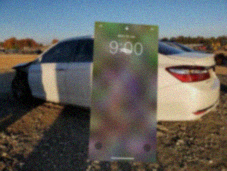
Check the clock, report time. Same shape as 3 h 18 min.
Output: 9 h 00 min
